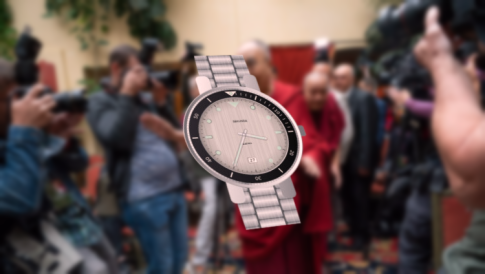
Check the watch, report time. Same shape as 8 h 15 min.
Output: 3 h 35 min
